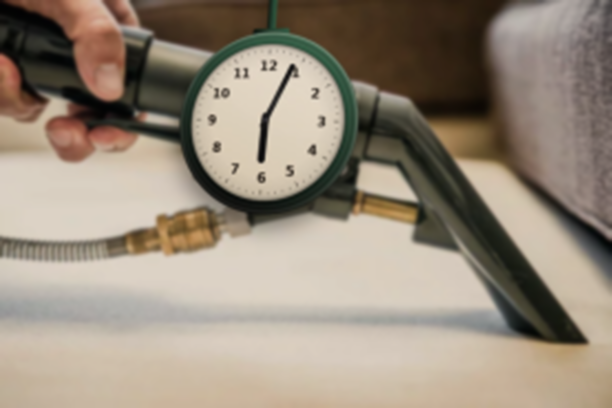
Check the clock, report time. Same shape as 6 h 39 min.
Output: 6 h 04 min
